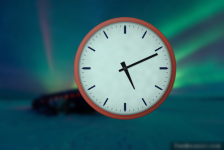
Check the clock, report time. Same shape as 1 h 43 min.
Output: 5 h 11 min
